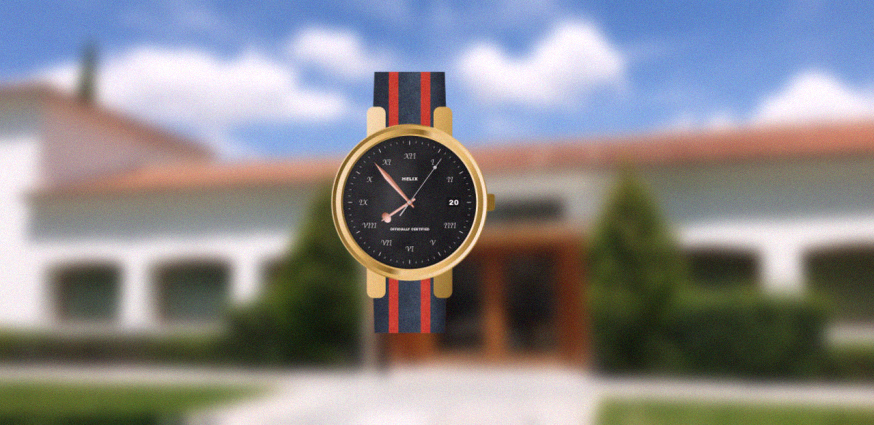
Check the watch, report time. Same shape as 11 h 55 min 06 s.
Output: 7 h 53 min 06 s
